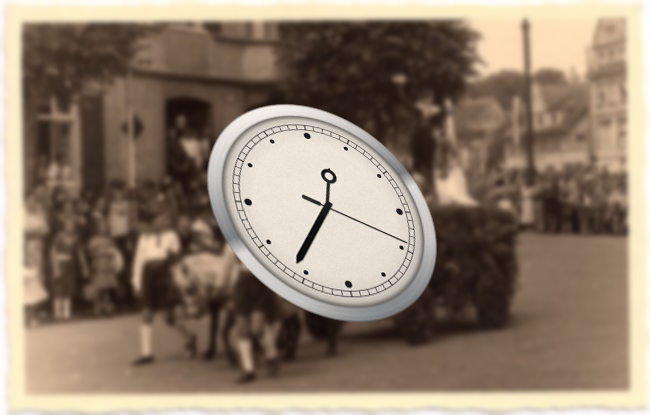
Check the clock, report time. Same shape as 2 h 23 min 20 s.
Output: 12 h 36 min 19 s
